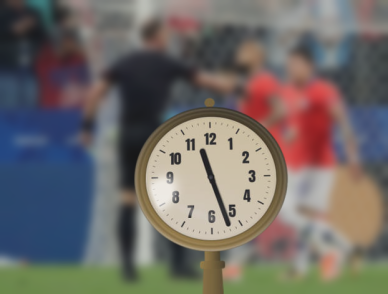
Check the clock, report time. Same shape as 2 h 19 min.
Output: 11 h 27 min
